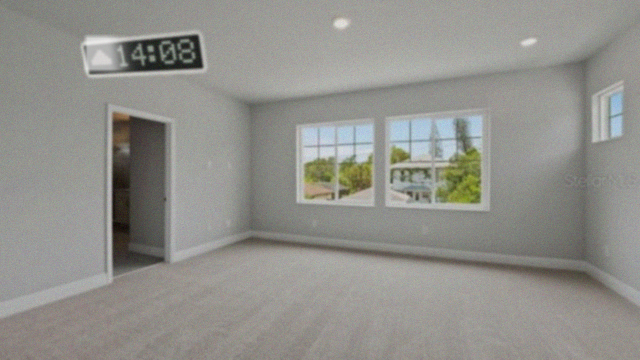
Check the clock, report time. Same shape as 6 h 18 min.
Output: 14 h 08 min
